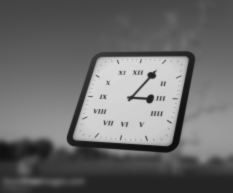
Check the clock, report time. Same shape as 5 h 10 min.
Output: 3 h 05 min
